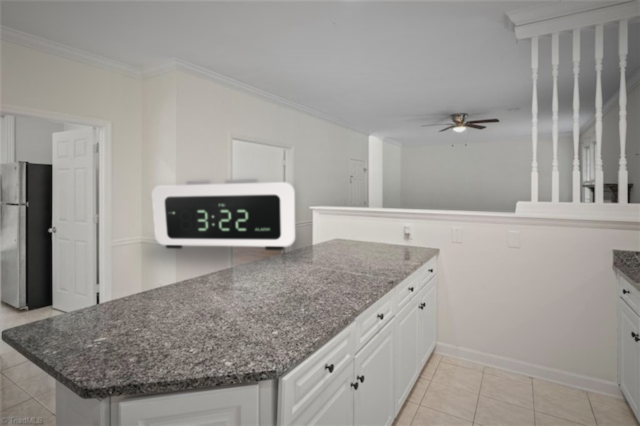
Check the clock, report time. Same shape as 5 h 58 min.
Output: 3 h 22 min
